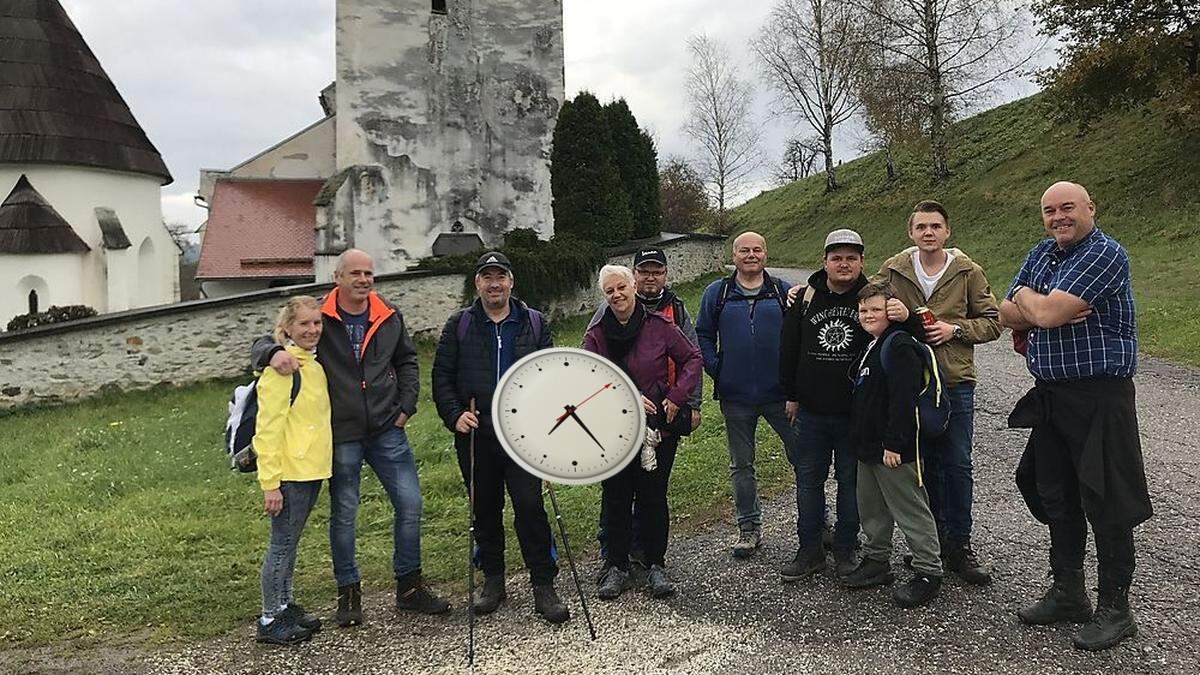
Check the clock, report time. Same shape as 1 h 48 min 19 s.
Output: 7 h 24 min 09 s
